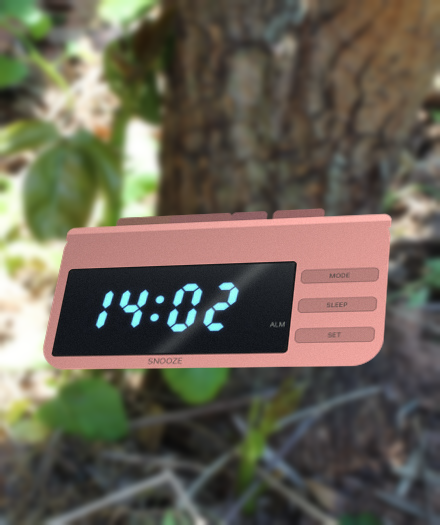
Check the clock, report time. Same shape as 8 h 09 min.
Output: 14 h 02 min
